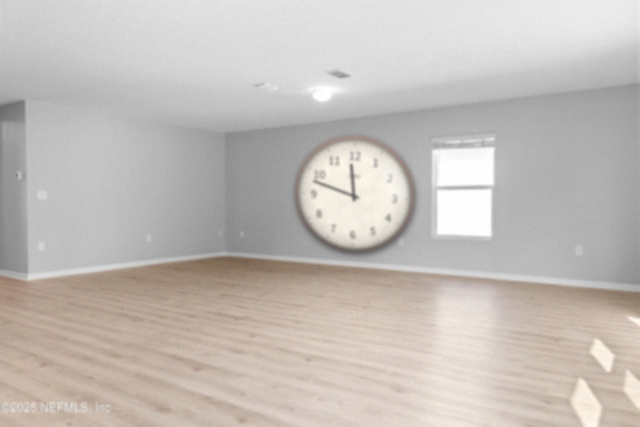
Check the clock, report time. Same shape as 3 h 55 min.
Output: 11 h 48 min
